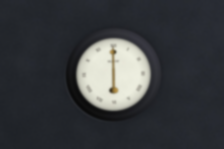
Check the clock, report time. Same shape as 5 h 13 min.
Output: 6 h 00 min
